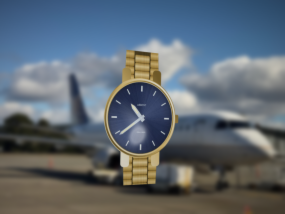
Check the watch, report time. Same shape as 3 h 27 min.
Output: 10 h 39 min
